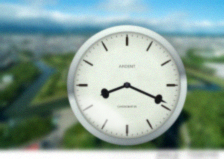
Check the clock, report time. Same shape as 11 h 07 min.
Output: 8 h 19 min
